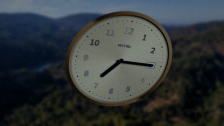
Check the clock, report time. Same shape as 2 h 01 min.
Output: 7 h 15 min
